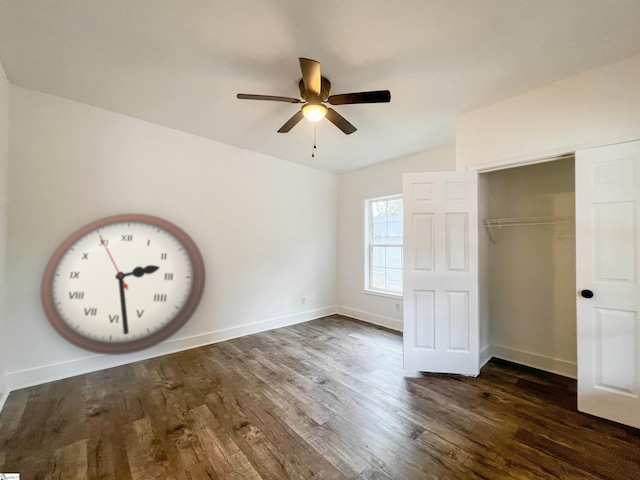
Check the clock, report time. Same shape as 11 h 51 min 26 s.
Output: 2 h 27 min 55 s
